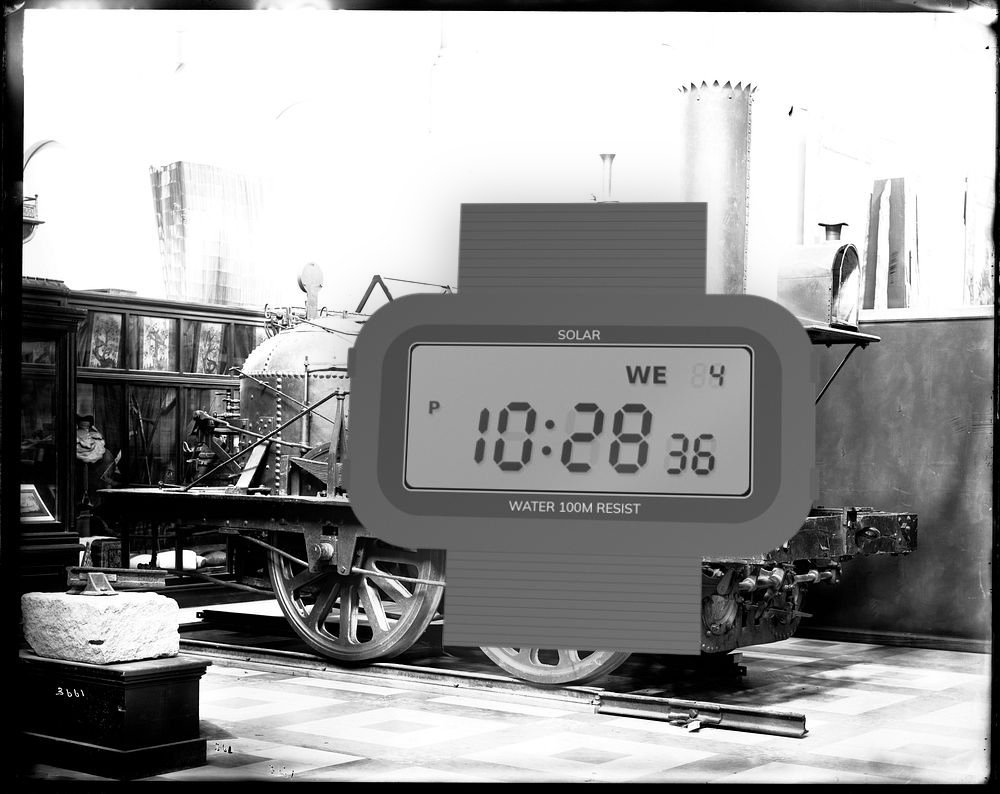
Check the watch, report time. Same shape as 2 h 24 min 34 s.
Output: 10 h 28 min 36 s
